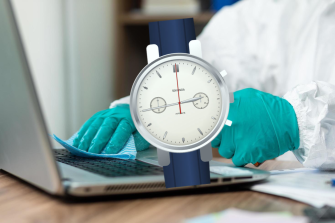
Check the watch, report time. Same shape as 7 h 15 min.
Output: 2 h 44 min
